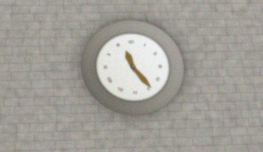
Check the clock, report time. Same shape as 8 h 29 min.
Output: 11 h 24 min
